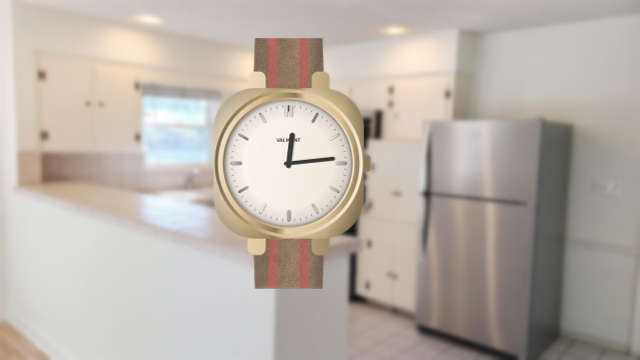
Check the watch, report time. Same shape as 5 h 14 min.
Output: 12 h 14 min
